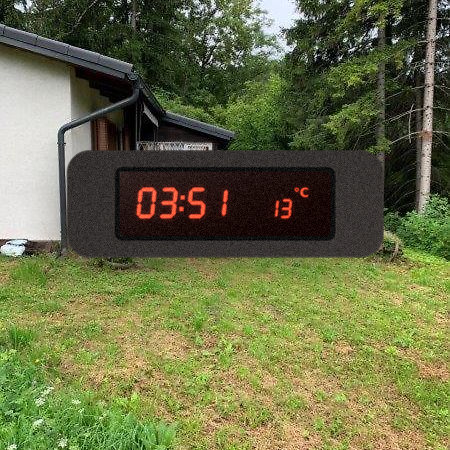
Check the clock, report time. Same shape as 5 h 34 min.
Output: 3 h 51 min
